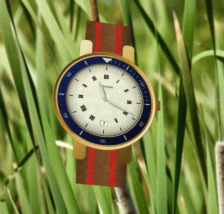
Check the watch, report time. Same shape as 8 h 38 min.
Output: 11 h 19 min
